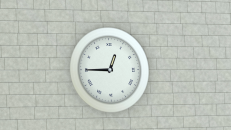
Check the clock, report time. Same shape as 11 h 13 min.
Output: 12 h 45 min
